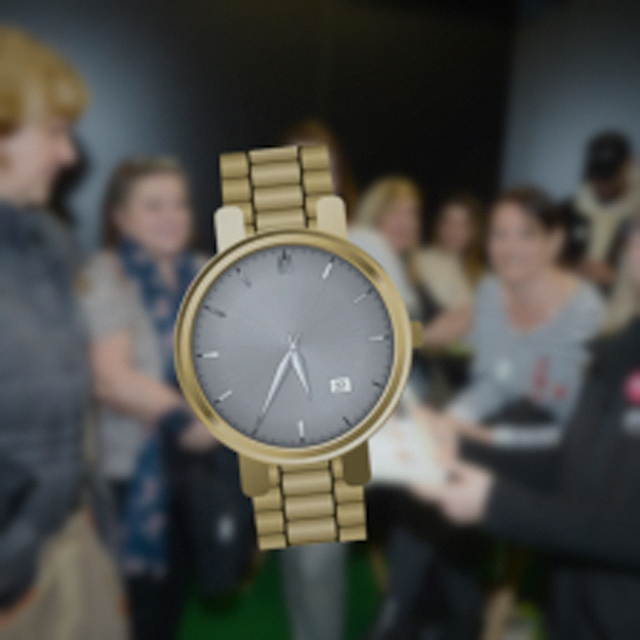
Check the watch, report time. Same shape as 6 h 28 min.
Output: 5 h 35 min
